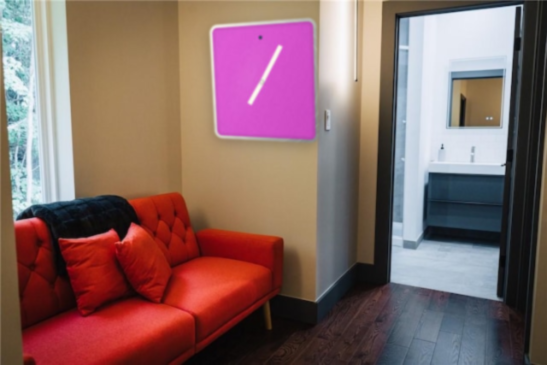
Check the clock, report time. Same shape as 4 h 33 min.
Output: 7 h 05 min
